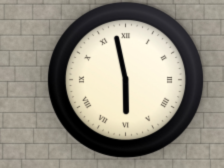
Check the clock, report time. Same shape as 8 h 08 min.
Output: 5 h 58 min
